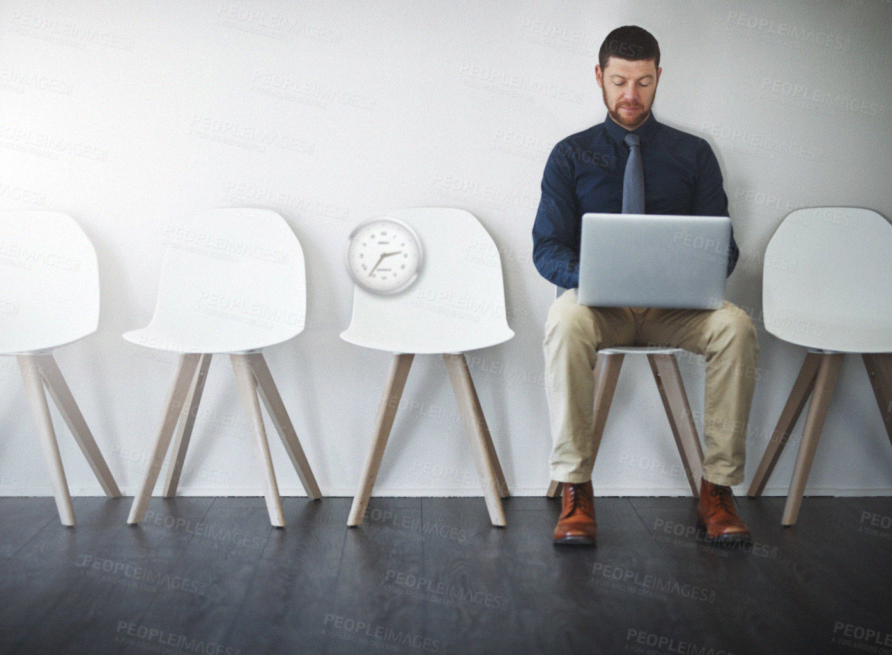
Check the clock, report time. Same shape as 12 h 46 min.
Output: 2 h 36 min
